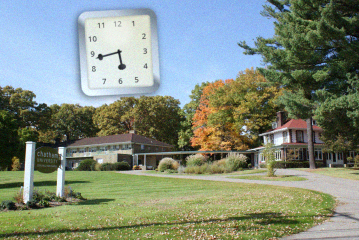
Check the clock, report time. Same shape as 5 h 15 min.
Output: 5 h 43 min
